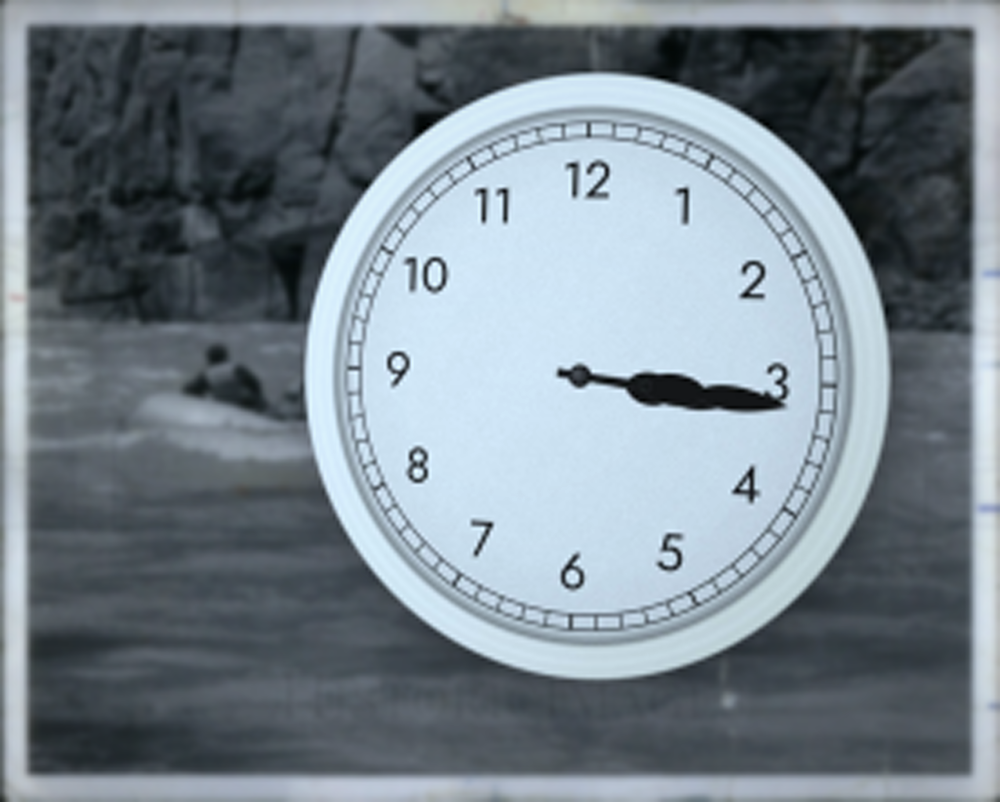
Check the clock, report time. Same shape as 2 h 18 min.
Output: 3 h 16 min
